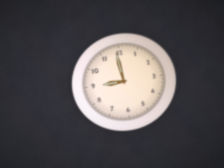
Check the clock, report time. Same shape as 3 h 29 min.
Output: 8 h 59 min
